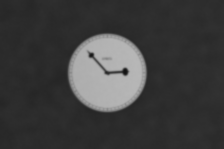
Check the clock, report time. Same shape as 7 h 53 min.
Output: 2 h 53 min
